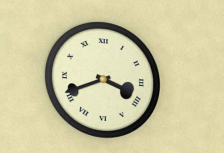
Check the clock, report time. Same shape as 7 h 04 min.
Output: 3 h 41 min
